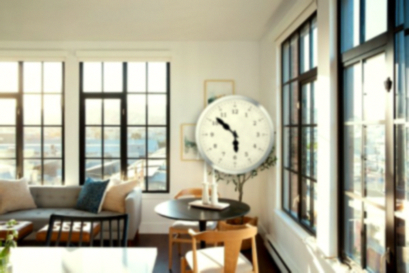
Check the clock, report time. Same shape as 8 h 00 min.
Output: 5 h 52 min
